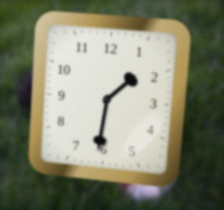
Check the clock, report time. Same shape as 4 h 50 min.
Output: 1 h 31 min
